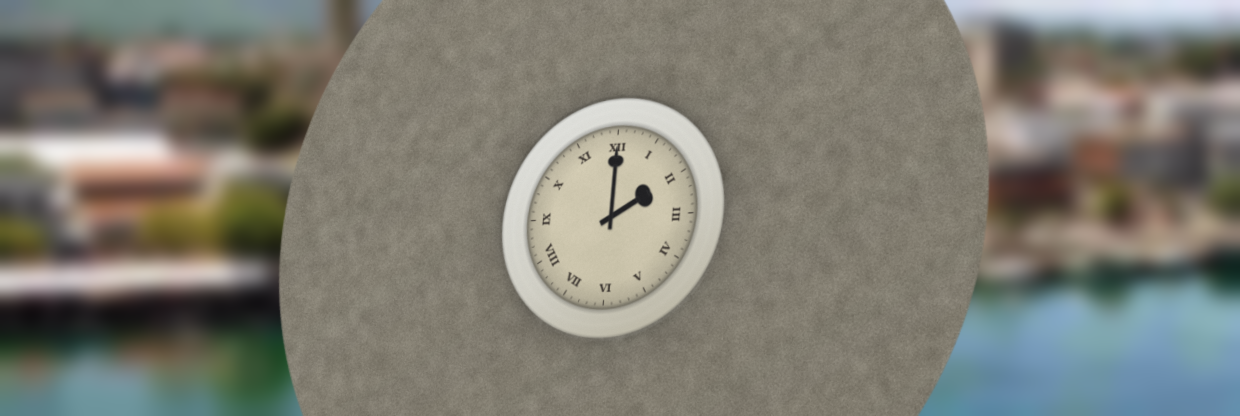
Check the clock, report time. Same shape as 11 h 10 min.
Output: 2 h 00 min
